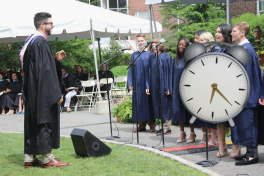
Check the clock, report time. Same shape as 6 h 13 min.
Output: 6 h 22 min
